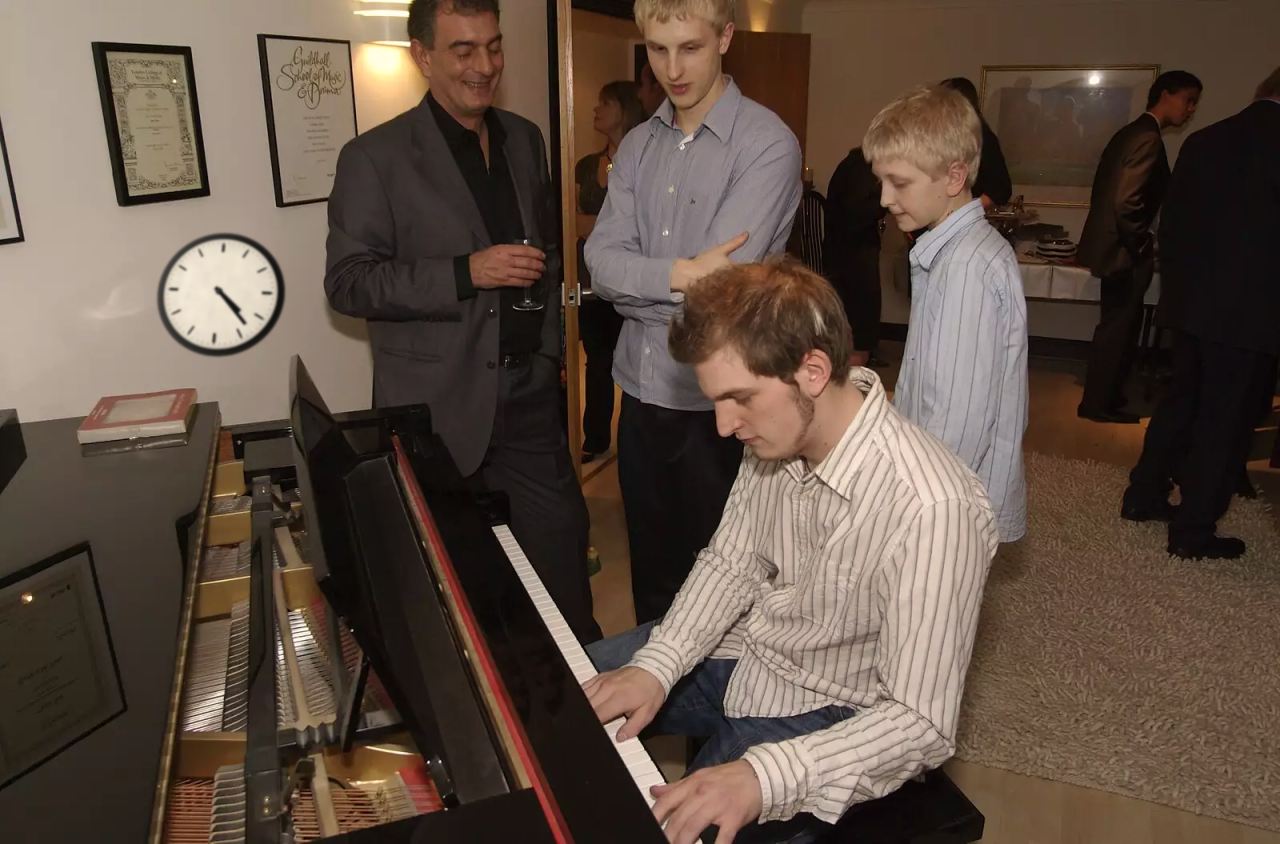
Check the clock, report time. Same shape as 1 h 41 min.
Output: 4 h 23 min
